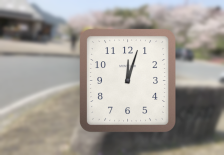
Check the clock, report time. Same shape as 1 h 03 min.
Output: 12 h 03 min
